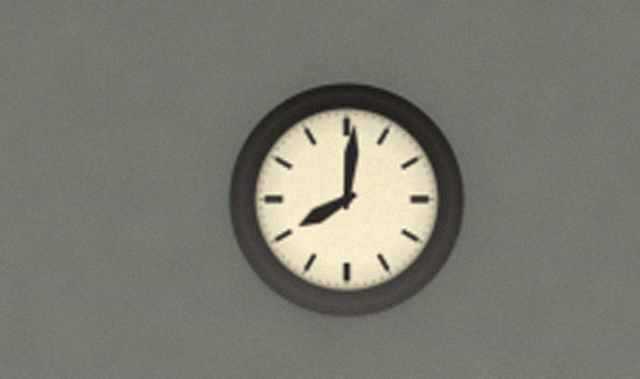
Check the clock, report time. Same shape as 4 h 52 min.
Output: 8 h 01 min
